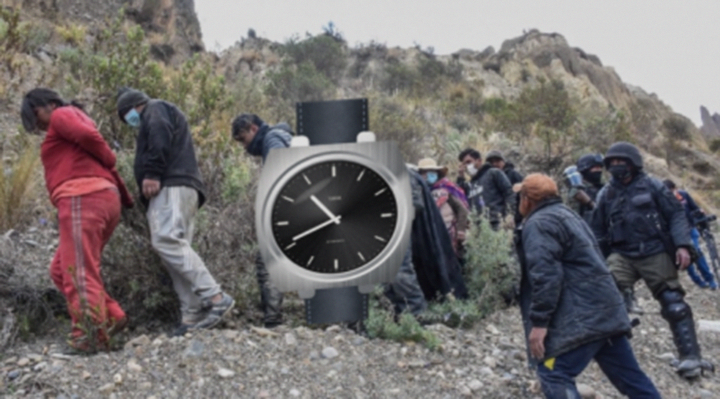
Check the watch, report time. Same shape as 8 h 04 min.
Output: 10 h 41 min
